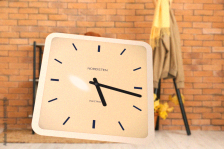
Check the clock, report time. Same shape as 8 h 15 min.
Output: 5 h 17 min
